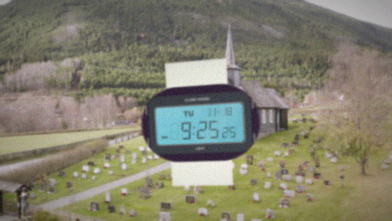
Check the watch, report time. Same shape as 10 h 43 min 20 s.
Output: 9 h 25 min 25 s
